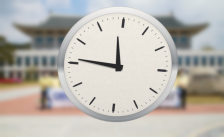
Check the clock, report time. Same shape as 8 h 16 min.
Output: 11 h 46 min
